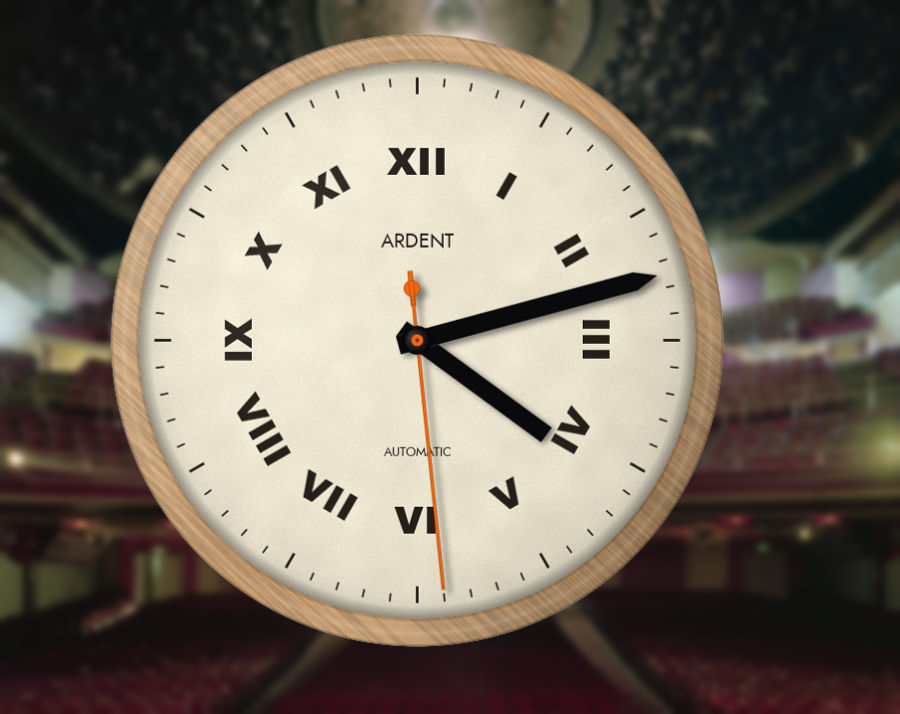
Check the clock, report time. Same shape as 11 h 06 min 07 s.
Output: 4 h 12 min 29 s
